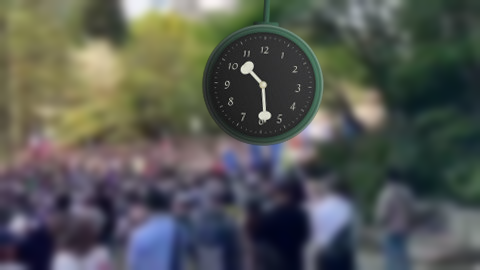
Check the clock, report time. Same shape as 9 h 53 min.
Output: 10 h 29 min
